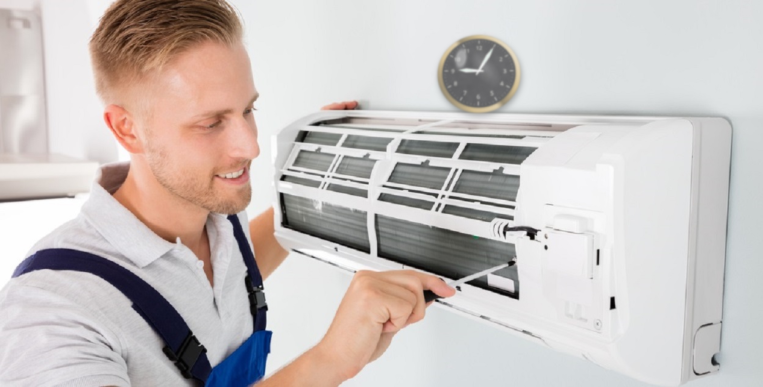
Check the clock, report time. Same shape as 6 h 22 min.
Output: 9 h 05 min
